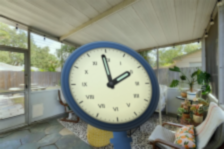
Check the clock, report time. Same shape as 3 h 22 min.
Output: 1 h 59 min
